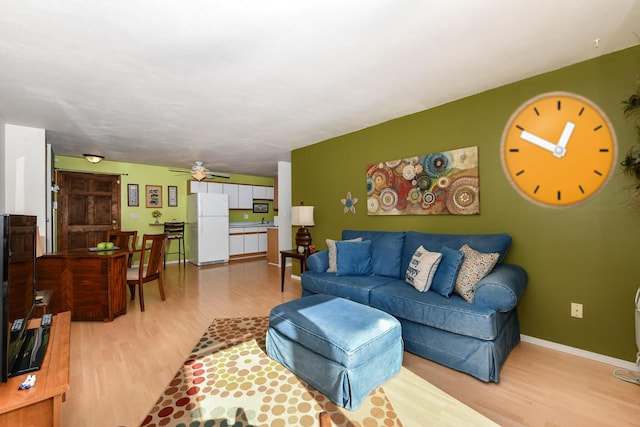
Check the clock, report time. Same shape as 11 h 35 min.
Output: 12 h 49 min
